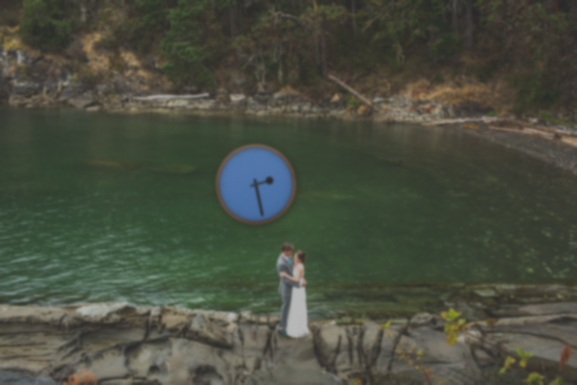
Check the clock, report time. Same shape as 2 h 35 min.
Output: 2 h 28 min
